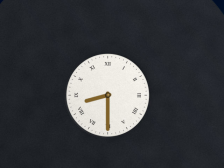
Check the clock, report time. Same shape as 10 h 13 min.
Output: 8 h 30 min
